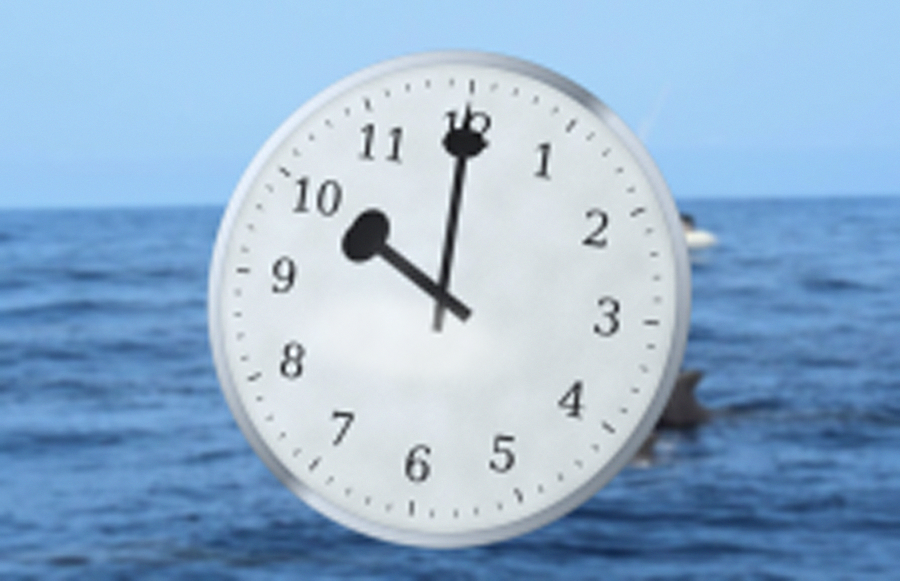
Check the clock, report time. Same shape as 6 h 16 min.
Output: 10 h 00 min
